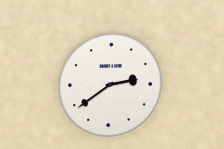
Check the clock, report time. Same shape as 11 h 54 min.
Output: 2 h 39 min
